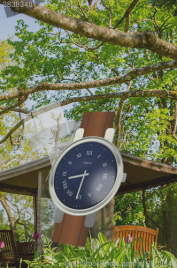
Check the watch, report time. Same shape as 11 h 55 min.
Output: 8 h 31 min
